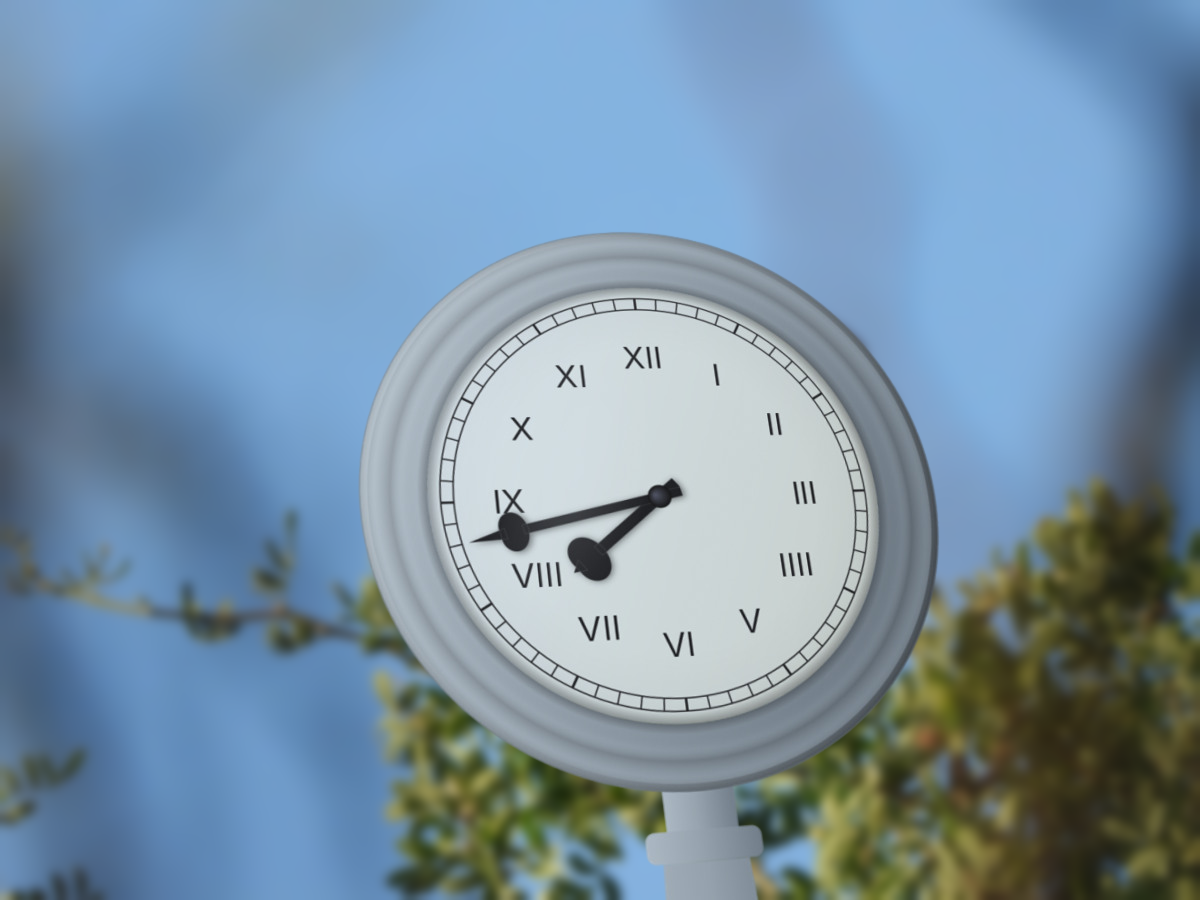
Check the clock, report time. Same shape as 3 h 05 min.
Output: 7 h 43 min
